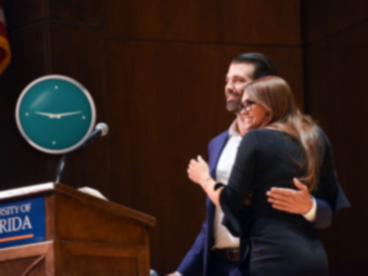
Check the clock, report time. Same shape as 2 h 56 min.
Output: 9 h 13 min
